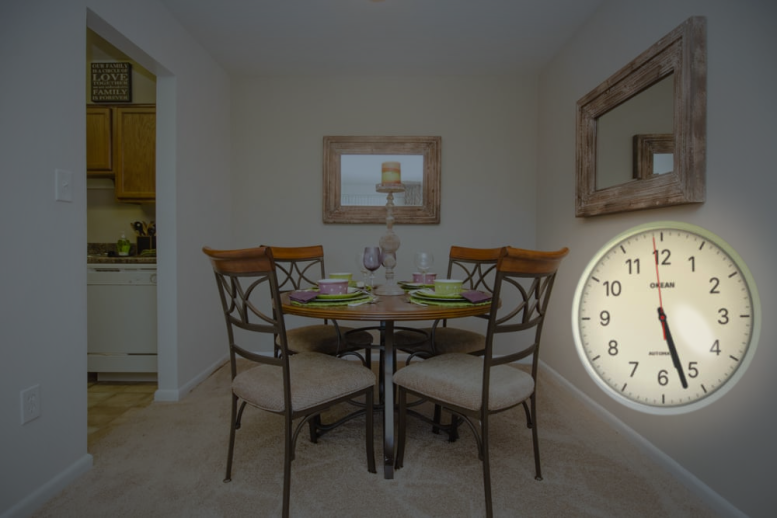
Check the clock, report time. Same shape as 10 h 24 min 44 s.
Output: 5 h 26 min 59 s
